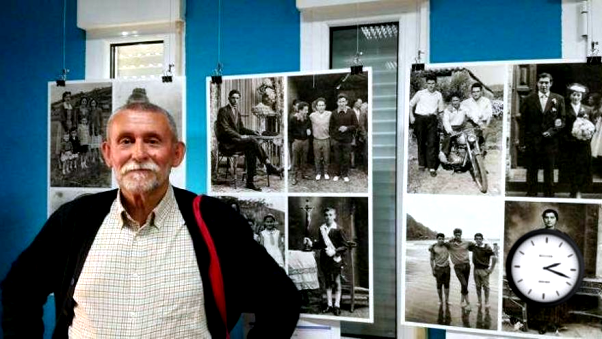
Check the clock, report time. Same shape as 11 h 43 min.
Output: 2 h 18 min
